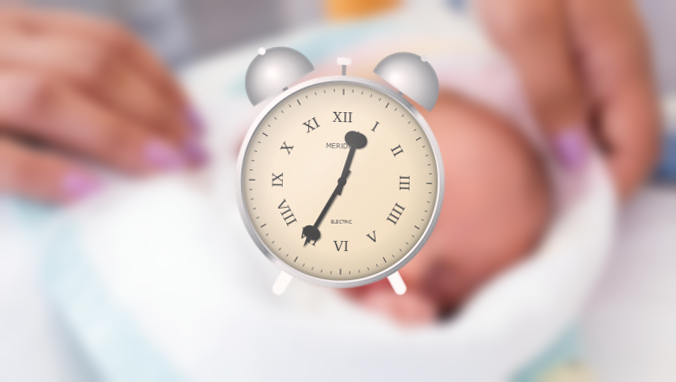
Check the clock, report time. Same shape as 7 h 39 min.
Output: 12 h 35 min
